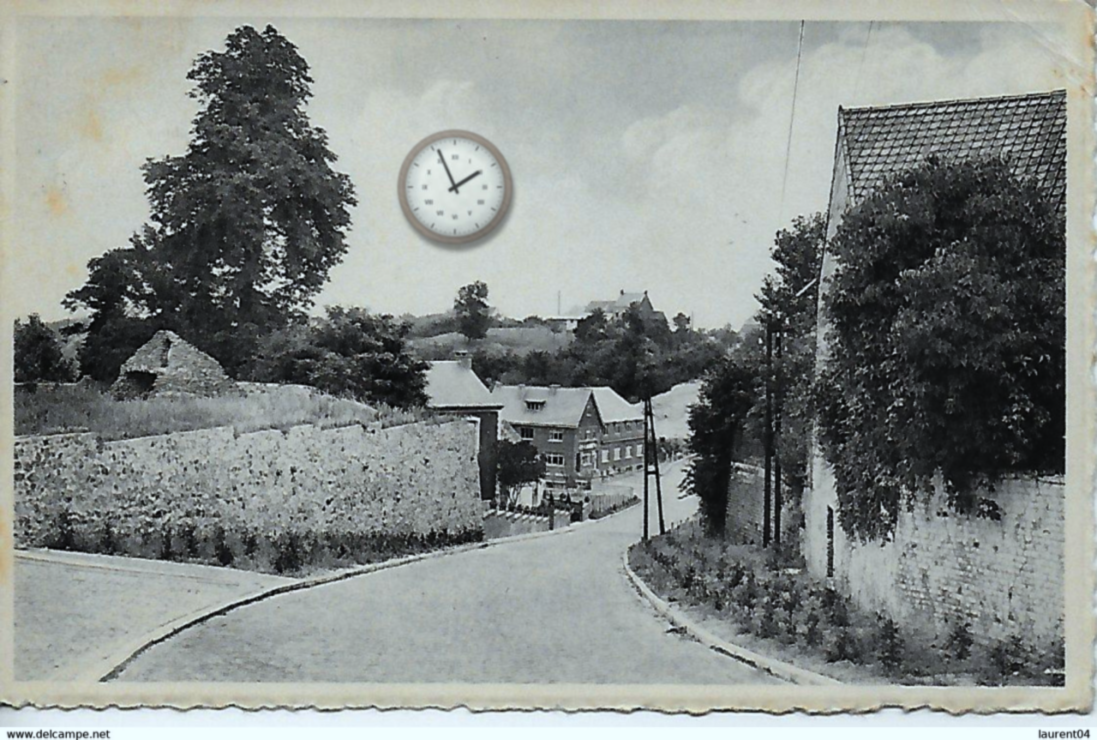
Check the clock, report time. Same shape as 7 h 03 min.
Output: 1 h 56 min
